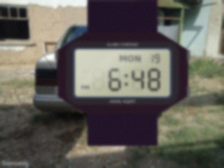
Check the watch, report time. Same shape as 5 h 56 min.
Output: 6 h 48 min
